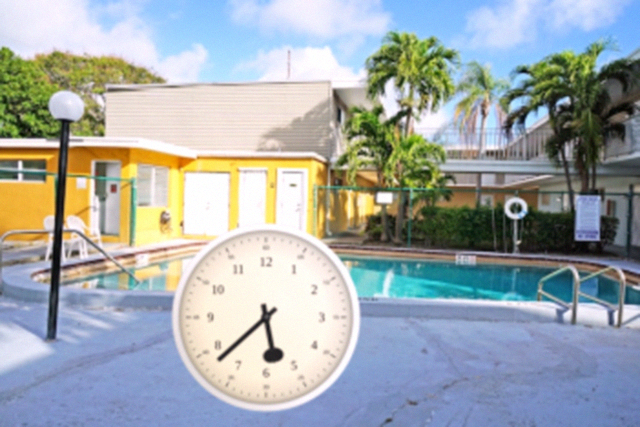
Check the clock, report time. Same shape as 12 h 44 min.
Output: 5 h 38 min
